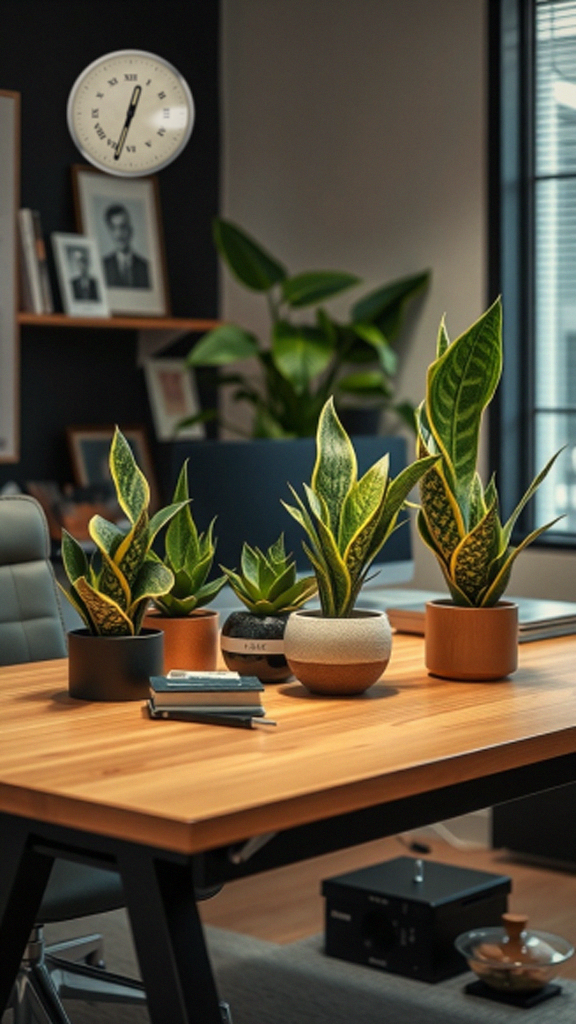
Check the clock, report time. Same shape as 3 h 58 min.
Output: 12 h 33 min
